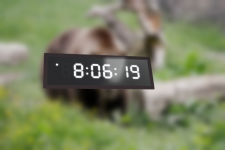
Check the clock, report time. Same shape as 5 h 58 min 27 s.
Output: 8 h 06 min 19 s
